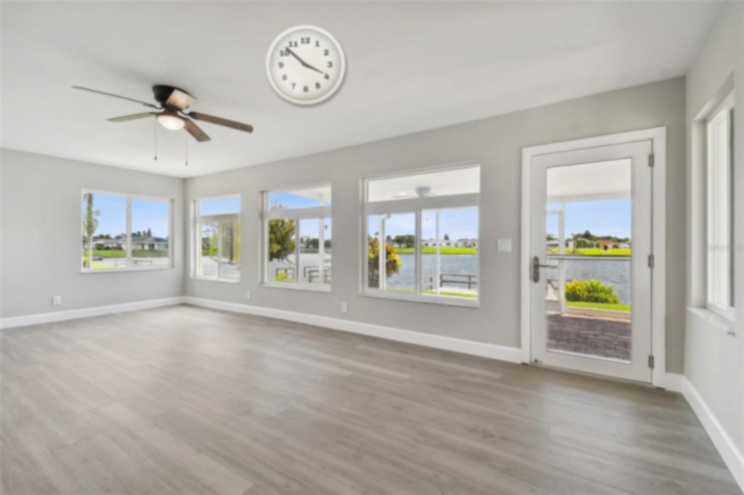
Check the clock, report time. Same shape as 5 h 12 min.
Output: 3 h 52 min
